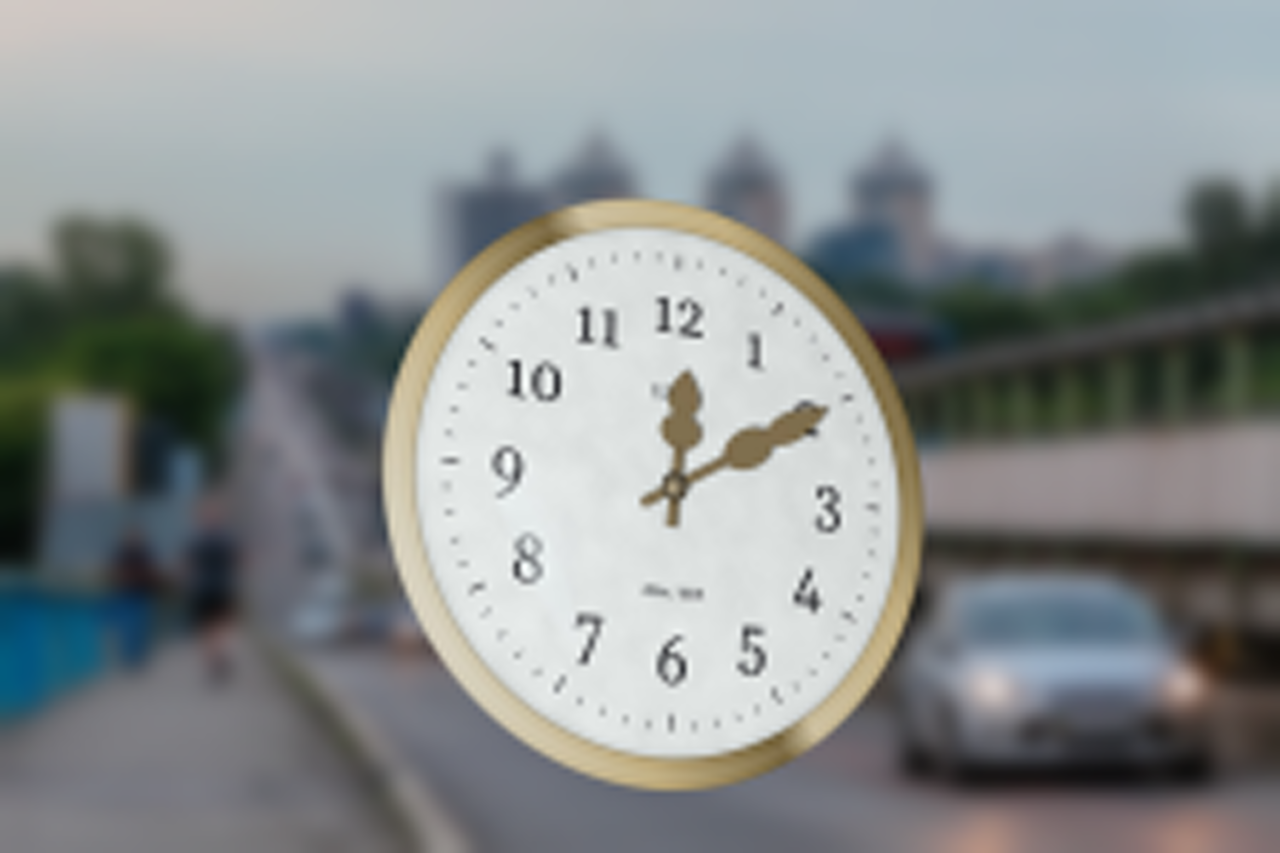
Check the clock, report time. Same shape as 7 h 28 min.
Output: 12 h 10 min
